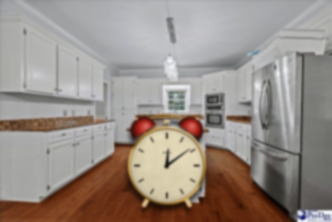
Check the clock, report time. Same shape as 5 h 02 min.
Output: 12 h 09 min
